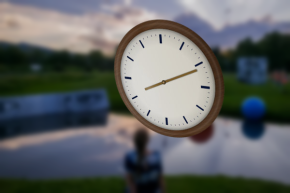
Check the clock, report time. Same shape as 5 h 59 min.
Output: 8 h 11 min
